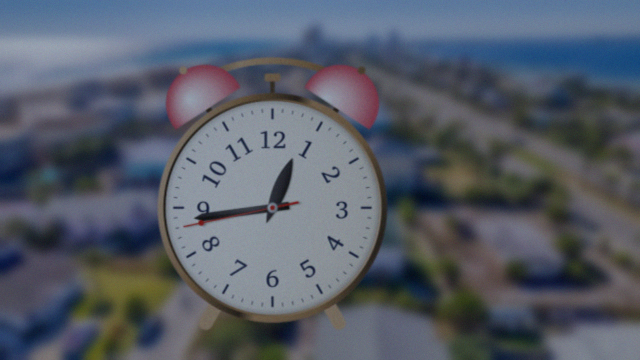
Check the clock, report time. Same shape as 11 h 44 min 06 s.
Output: 12 h 43 min 43 s
